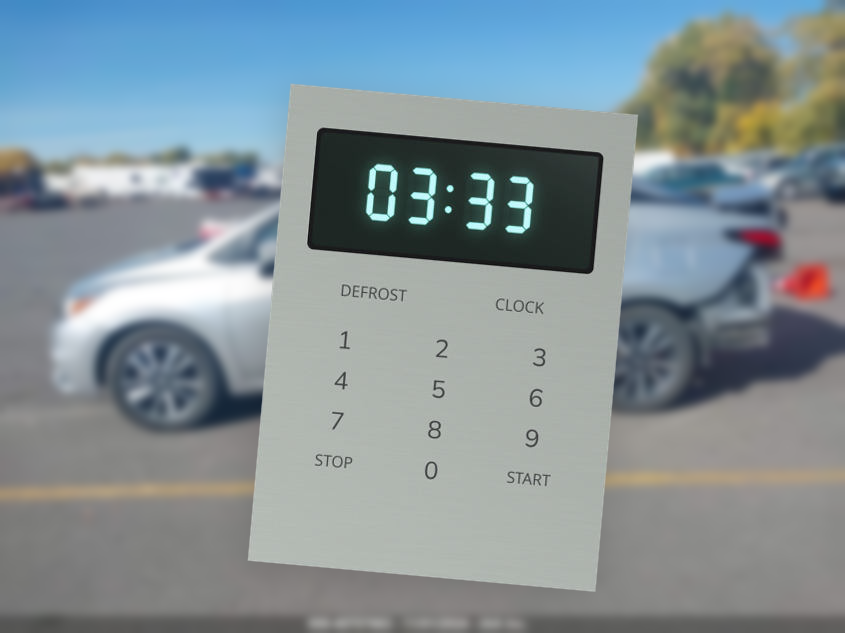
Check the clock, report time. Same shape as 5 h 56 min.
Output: 3 h 33 min
